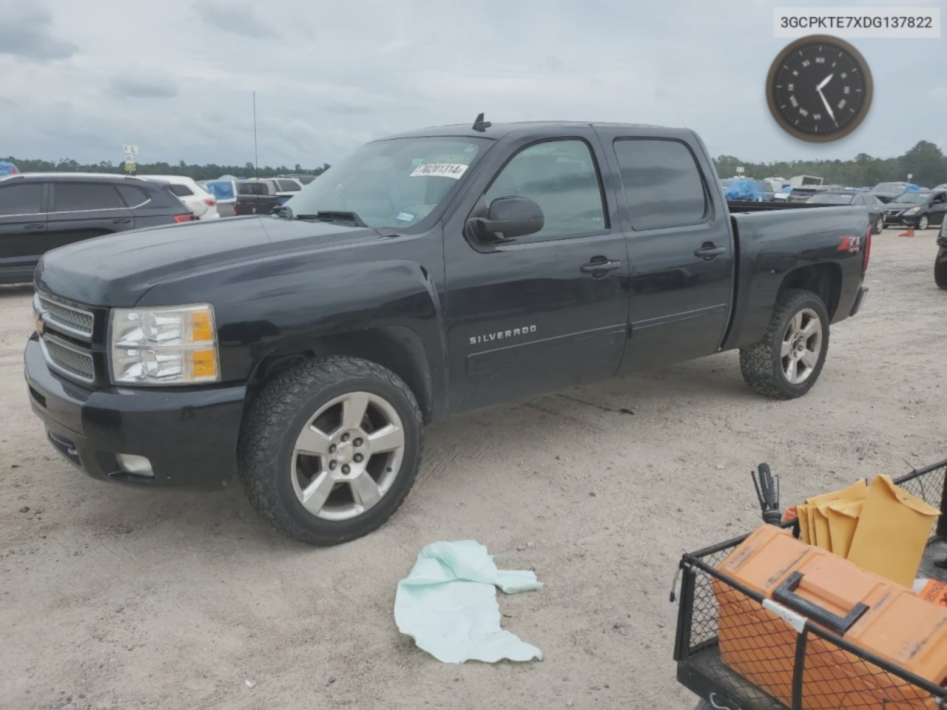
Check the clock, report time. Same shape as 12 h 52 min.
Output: 1 h 25 min
